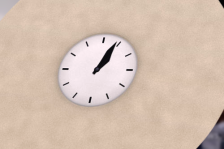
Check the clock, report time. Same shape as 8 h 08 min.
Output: 1 h 04 min
